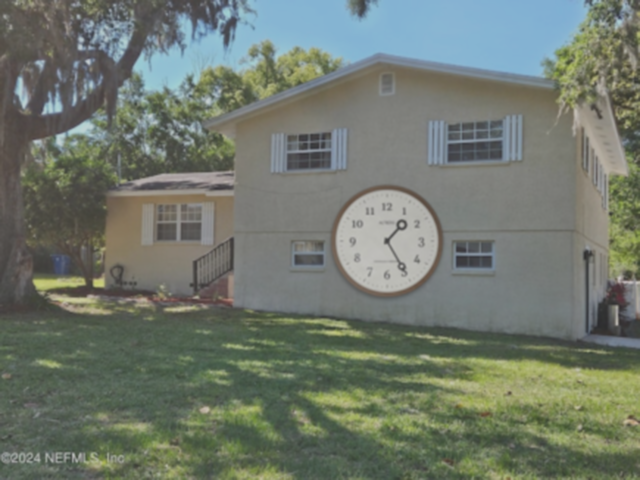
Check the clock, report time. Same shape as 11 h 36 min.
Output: 1 h 25 min
